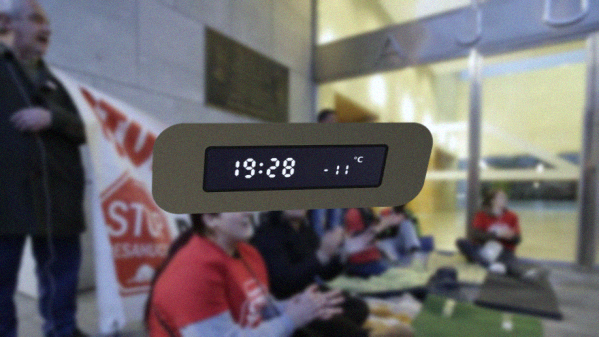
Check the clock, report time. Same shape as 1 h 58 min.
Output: 19 h 28 min
